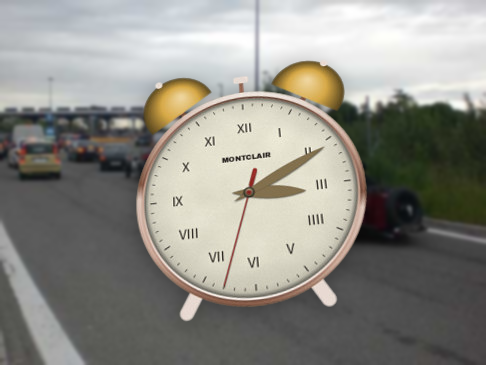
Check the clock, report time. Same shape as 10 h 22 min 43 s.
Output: 3 h 10 min 33 s
